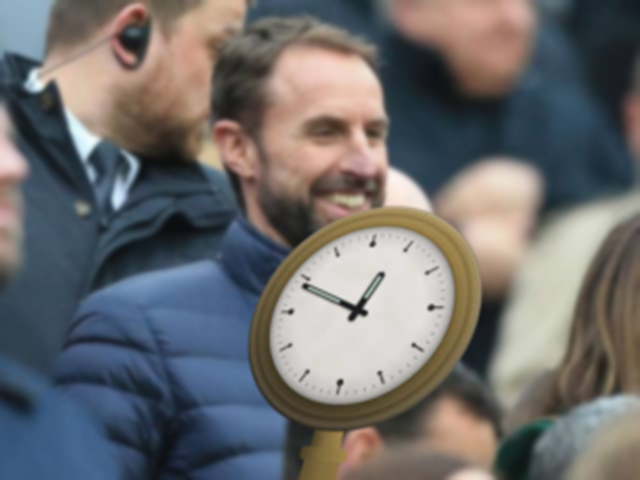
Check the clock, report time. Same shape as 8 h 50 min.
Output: 12 h 49 min
